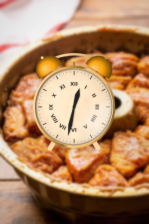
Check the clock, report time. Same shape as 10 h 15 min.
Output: 12 h 32 min
